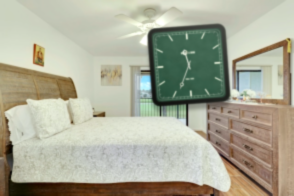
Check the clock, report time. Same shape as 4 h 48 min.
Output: 11 h 34 min
